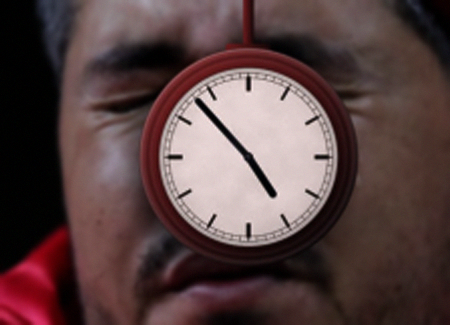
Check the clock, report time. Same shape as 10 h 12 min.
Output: 4 h 53 min
